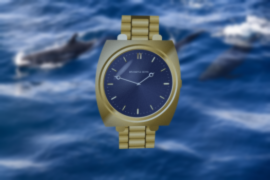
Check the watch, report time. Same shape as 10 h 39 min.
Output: 1 h 48 min
